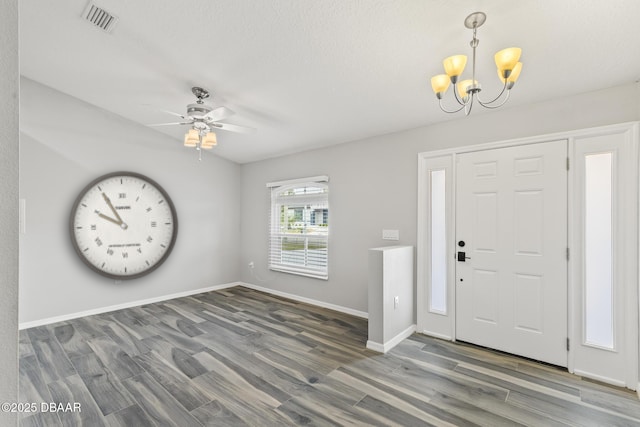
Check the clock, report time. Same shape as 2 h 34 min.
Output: 9 h 55 min
